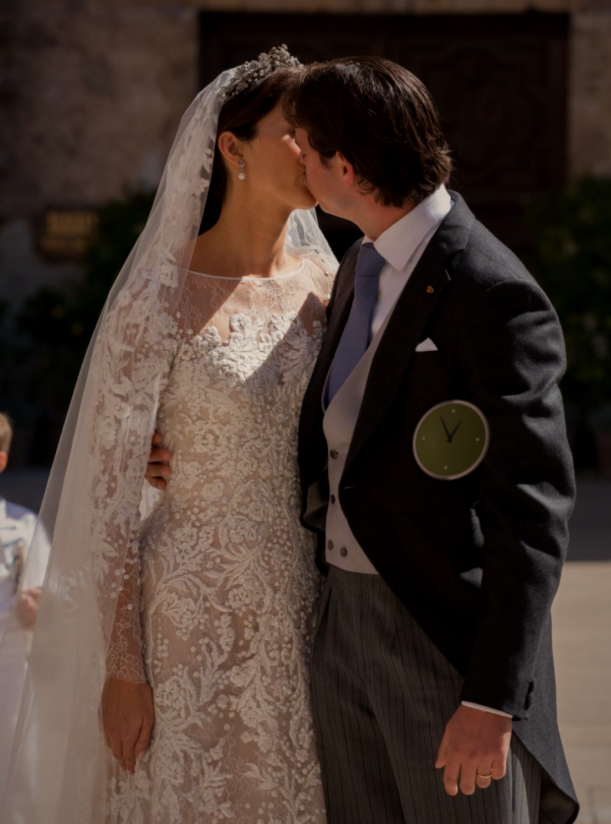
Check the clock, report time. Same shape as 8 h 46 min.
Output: 12 h 55 min
